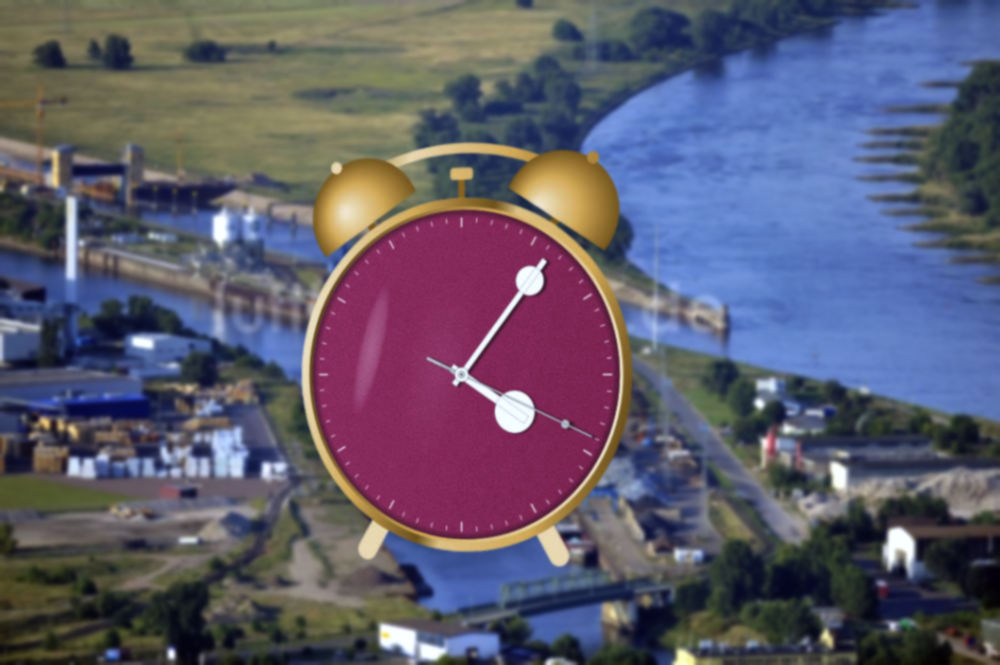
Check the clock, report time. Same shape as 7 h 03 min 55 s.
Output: 4 h 06 min 19 s
